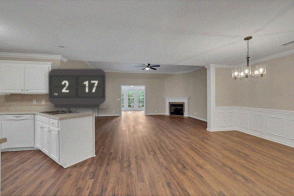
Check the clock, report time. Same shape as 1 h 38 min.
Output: 2 h 17 min
